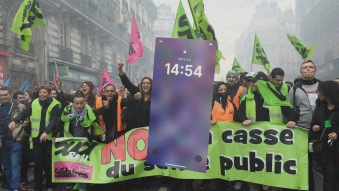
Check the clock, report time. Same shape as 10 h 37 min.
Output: 14 h 54 min
